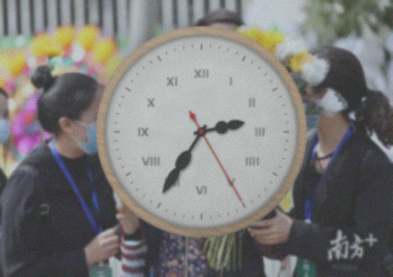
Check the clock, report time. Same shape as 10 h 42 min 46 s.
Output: 2 h 35 min 25 s
